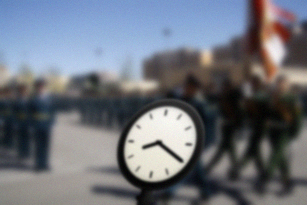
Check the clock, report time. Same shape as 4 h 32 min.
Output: 8 h 20 min
